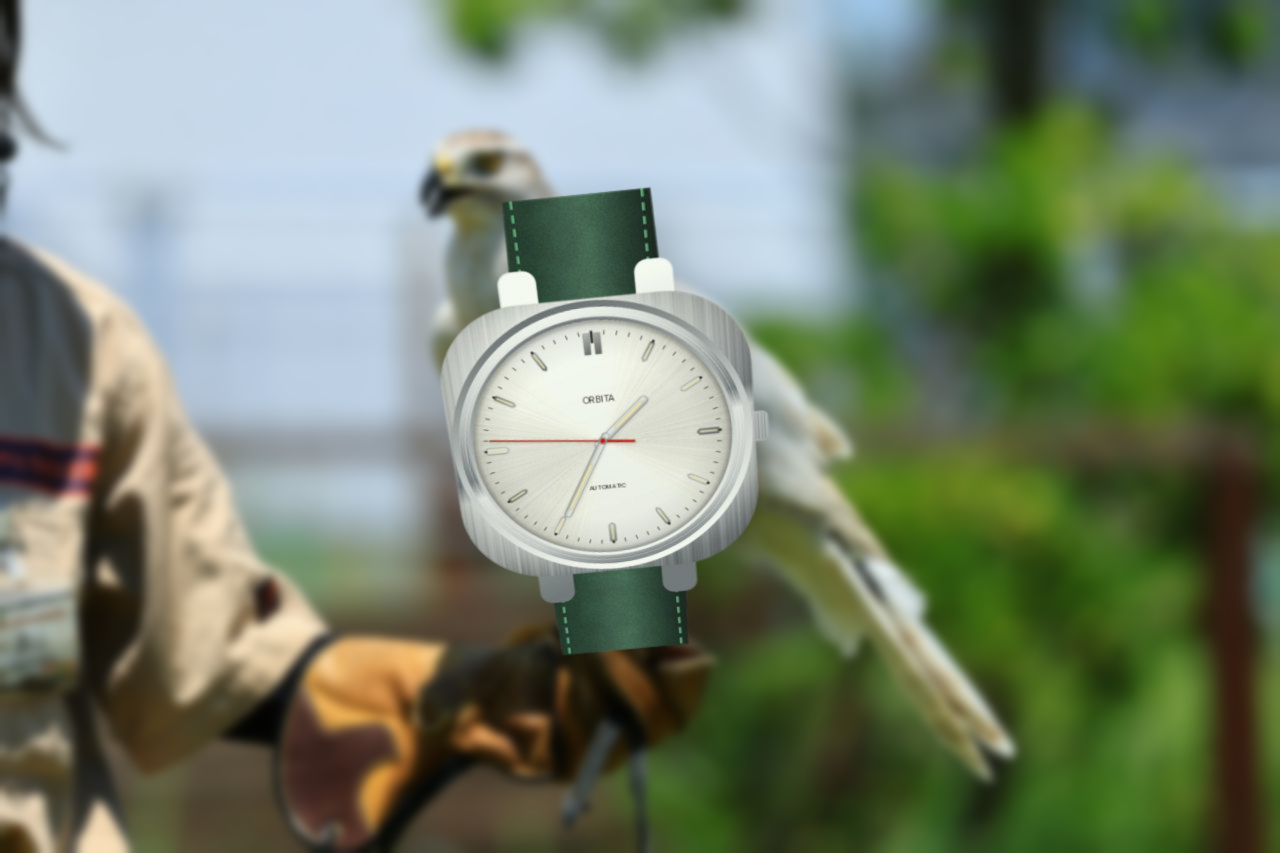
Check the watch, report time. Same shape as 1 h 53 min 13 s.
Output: 1 h 34 min 46 s
